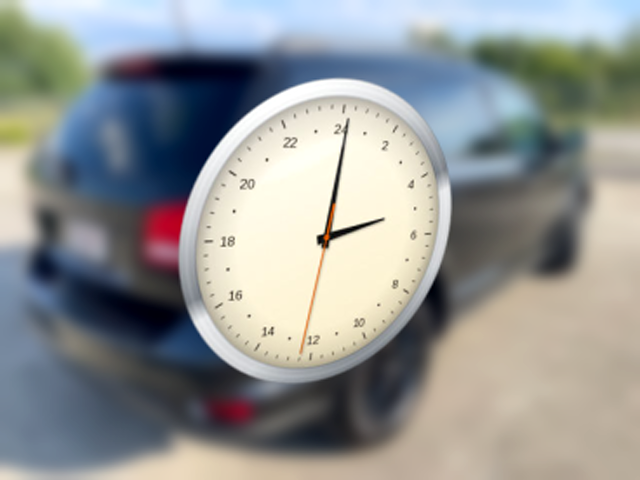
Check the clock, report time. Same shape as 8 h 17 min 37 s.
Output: 5 h 00 min 31 s
